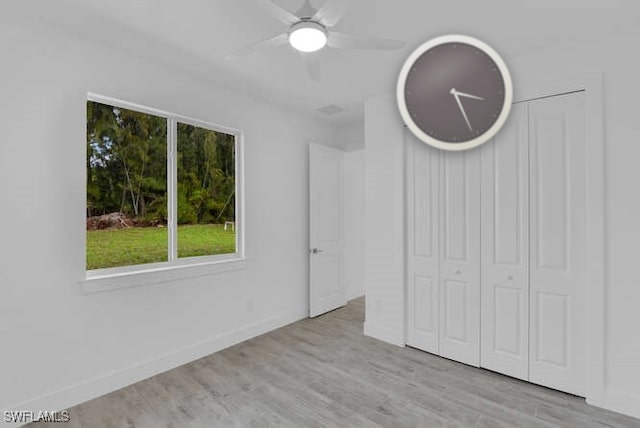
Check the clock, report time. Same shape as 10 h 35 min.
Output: 3 h 26 min
